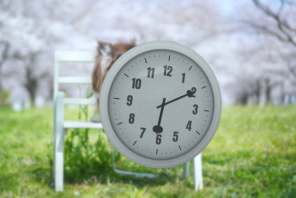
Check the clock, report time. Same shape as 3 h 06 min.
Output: 6 h 10 min
